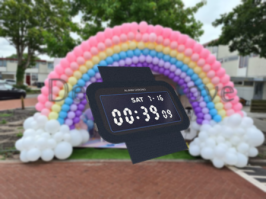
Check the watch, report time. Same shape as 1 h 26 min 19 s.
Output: 0 h 39 min 09 s
